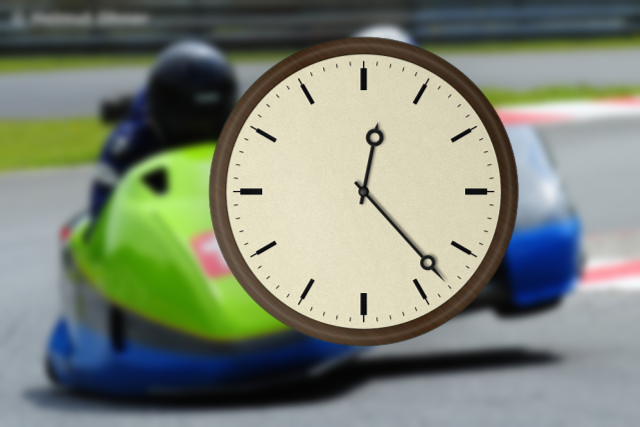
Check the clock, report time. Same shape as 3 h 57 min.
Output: 12 h 23 min
